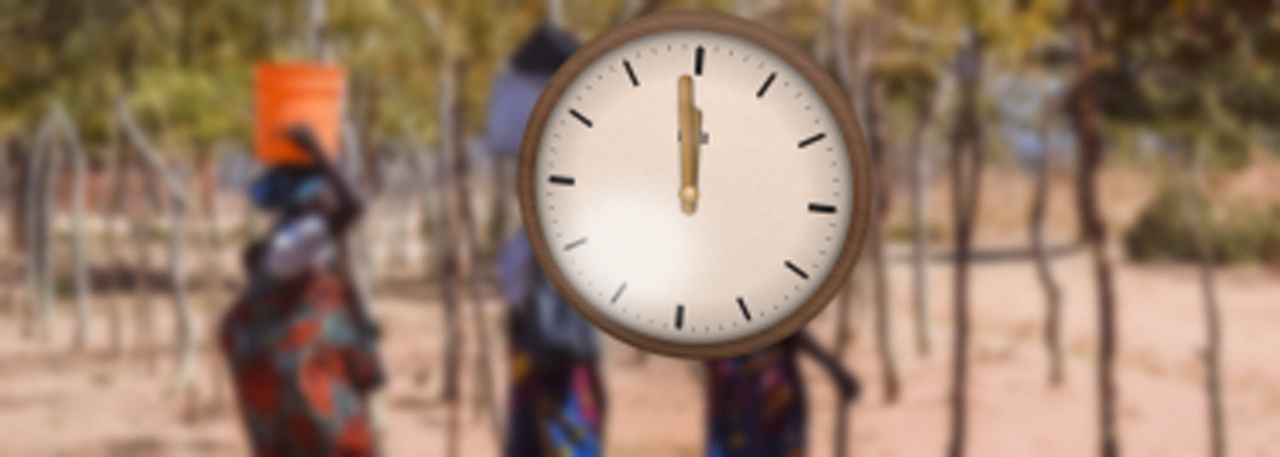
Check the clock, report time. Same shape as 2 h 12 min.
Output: 11 h 59 min
